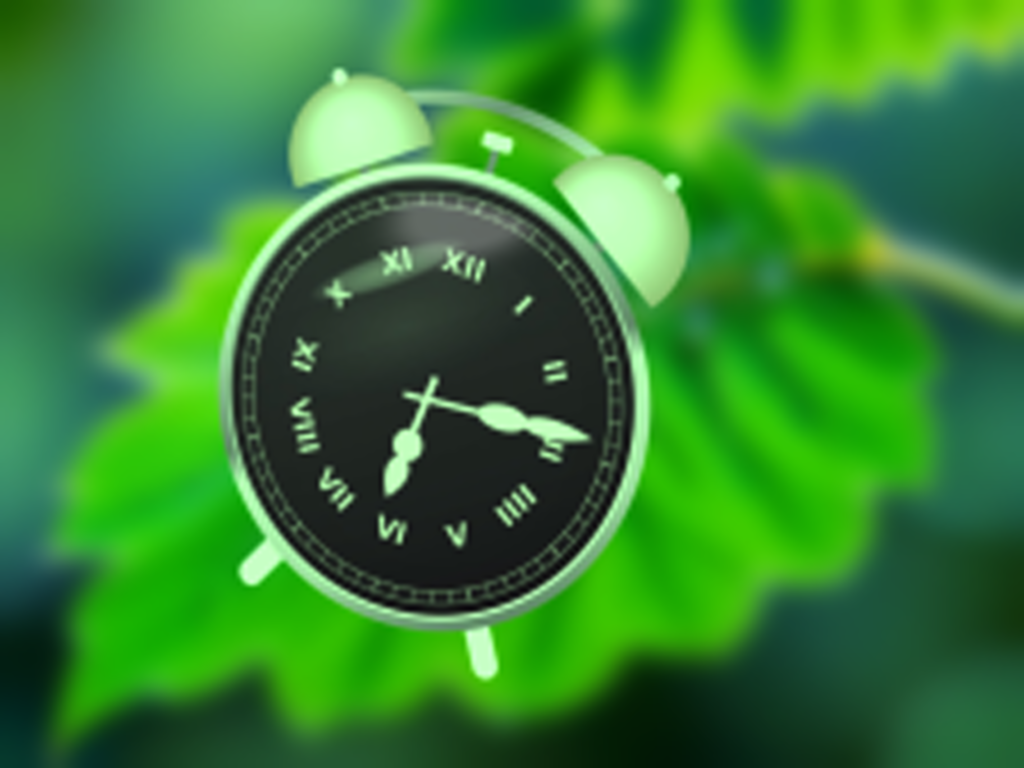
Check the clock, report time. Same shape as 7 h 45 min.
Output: 6 h 14 min
